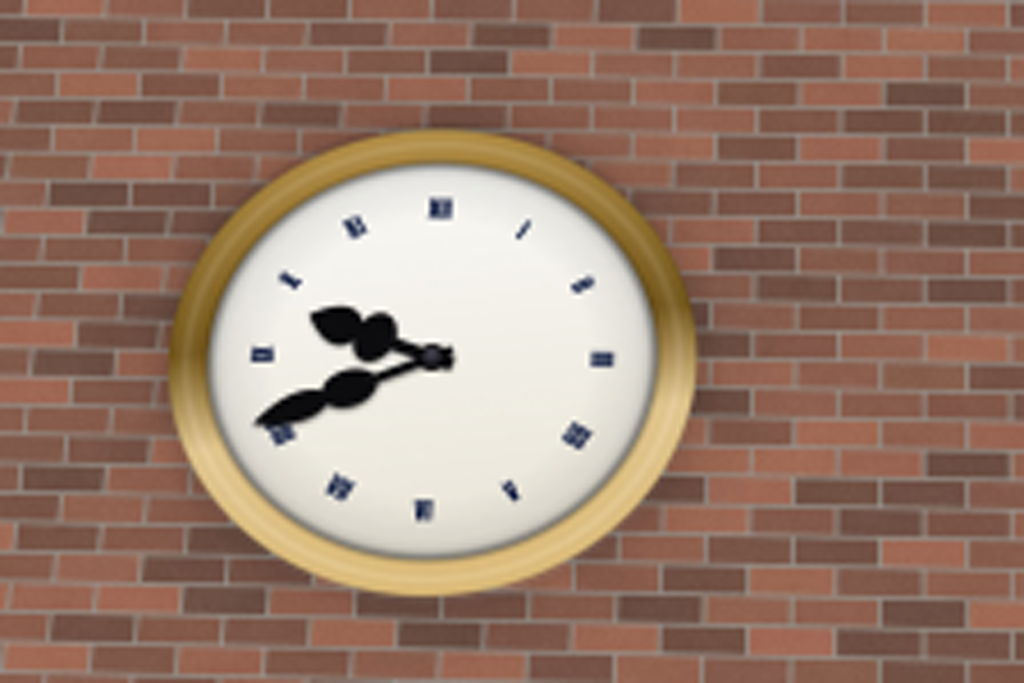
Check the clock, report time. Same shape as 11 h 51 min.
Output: 9 h 41 min
